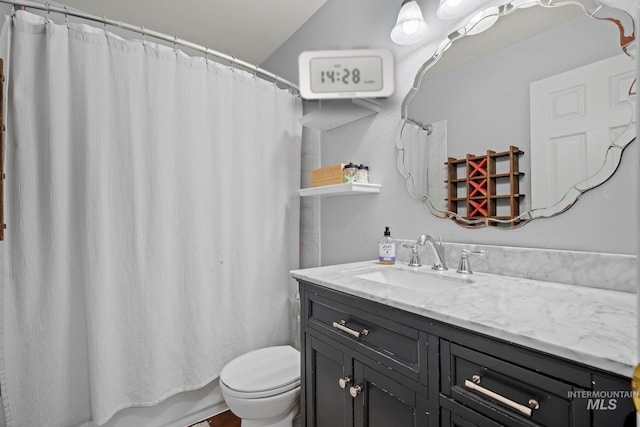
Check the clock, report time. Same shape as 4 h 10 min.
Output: 14 h 28 min
